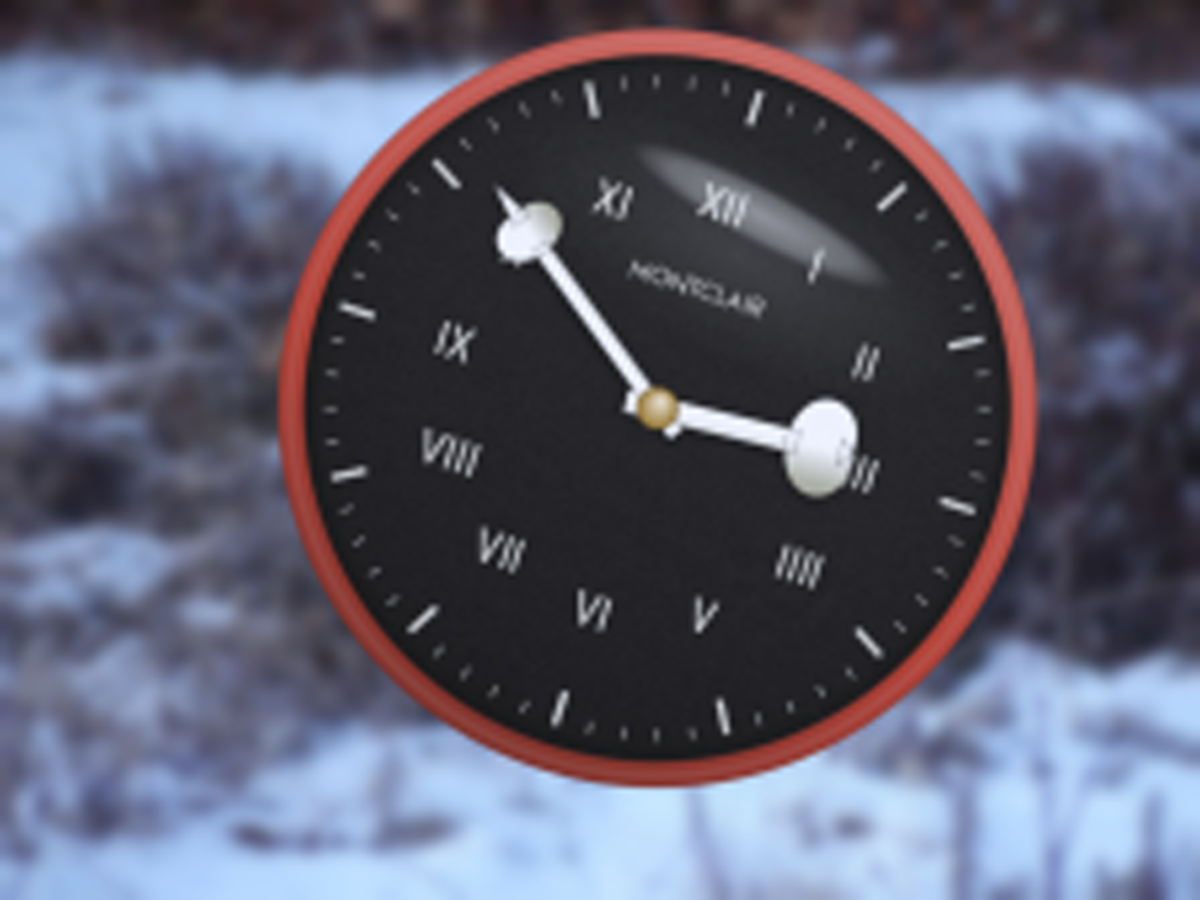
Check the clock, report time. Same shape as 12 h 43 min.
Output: 2 h 51 min
